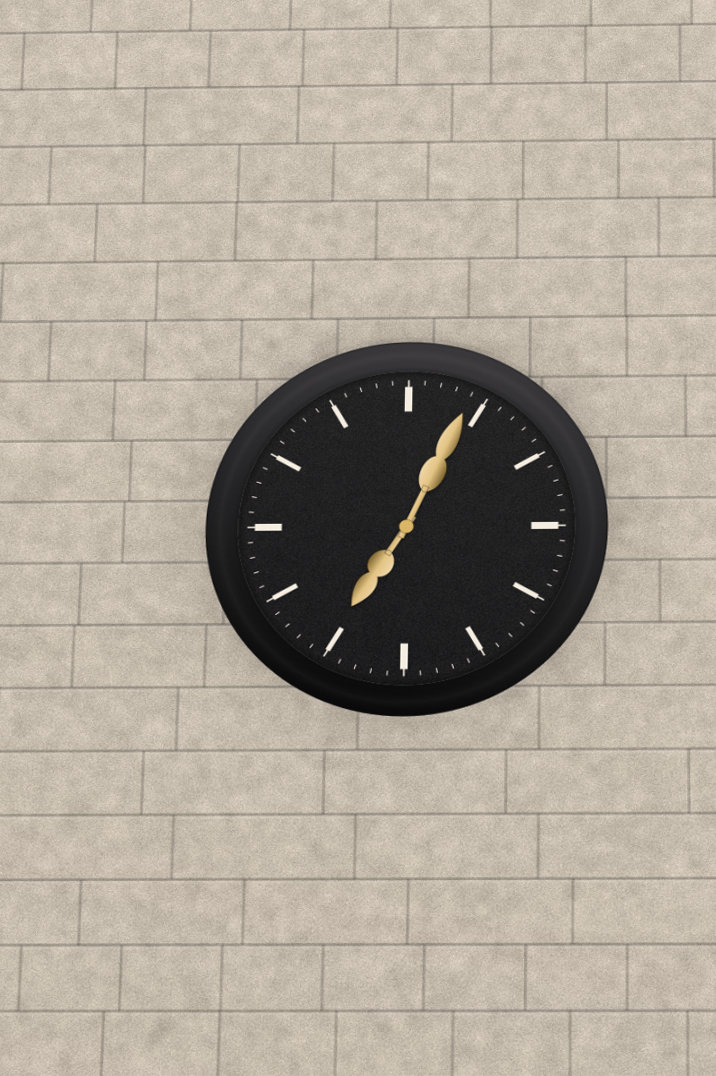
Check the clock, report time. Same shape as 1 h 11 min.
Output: 7 h 04 min
